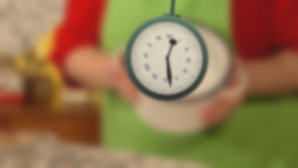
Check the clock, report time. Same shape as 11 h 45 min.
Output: 12 h 28 min
